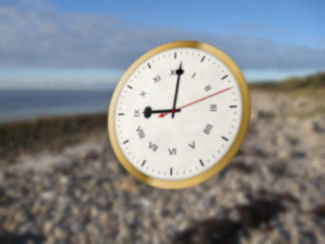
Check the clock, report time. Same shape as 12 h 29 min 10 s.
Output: 9 h 01 min 12 s
